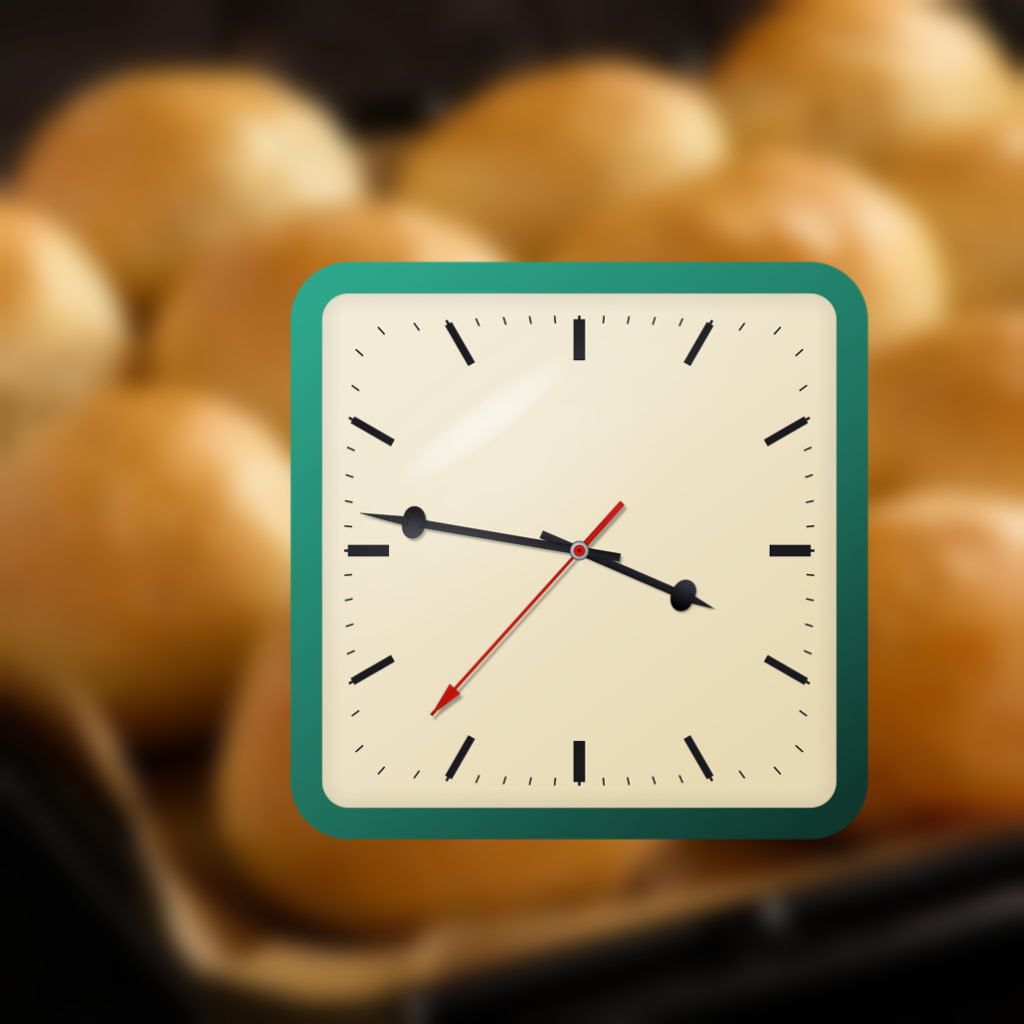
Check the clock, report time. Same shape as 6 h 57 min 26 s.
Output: 3 h 46 min 37 s
